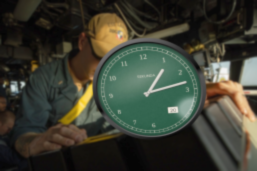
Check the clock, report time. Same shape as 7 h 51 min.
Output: 1 h 13 min
